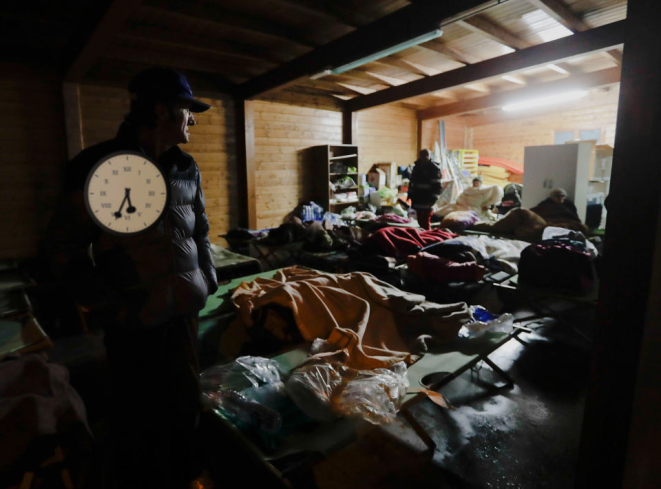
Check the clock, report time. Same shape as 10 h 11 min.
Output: 5 h 34 min
